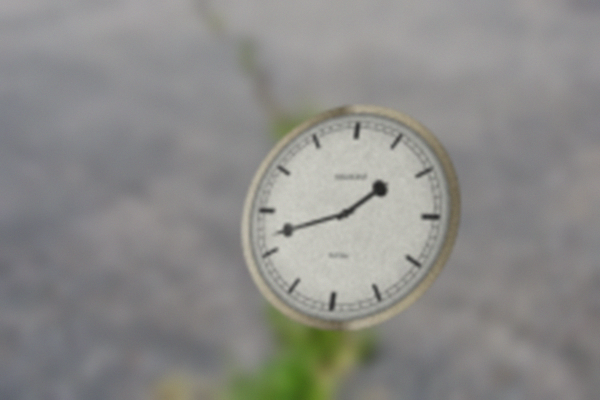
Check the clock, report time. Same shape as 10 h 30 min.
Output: 1 h 42 min
